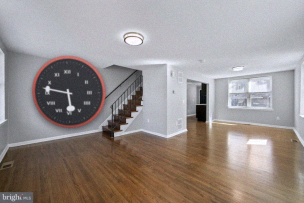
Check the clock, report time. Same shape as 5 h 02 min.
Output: 5 h 47 min
